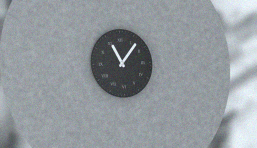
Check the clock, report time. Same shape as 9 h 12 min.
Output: 11 h 07 min
